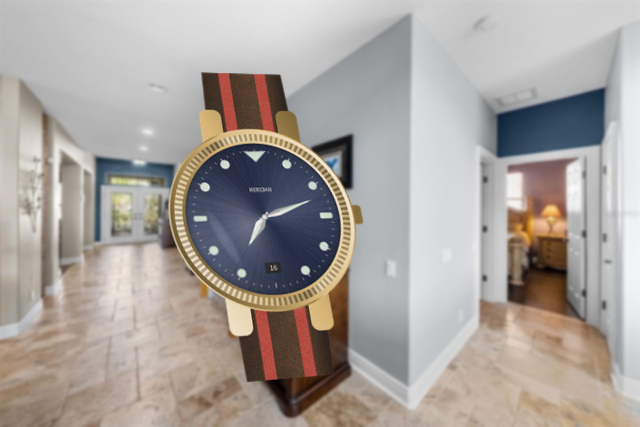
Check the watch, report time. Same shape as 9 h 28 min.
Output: 7 h 12 min
